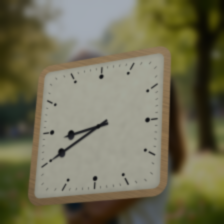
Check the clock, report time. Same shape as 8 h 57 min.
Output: 8 h 40 min
